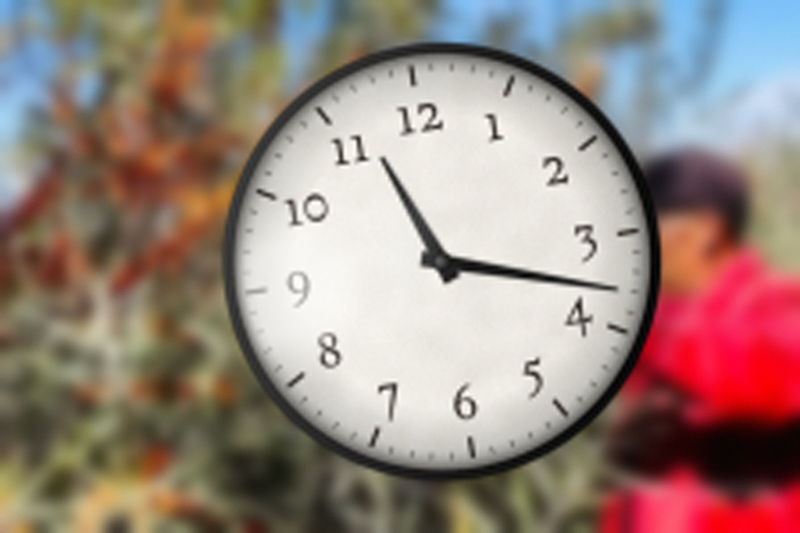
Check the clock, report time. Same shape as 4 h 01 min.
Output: 11 h 18 min
